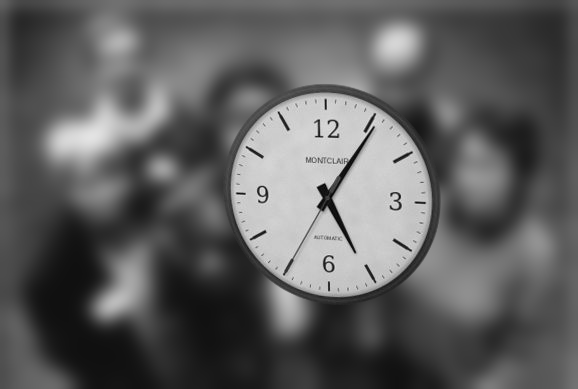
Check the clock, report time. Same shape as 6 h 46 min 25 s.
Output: 5 h 05 min 35 s
